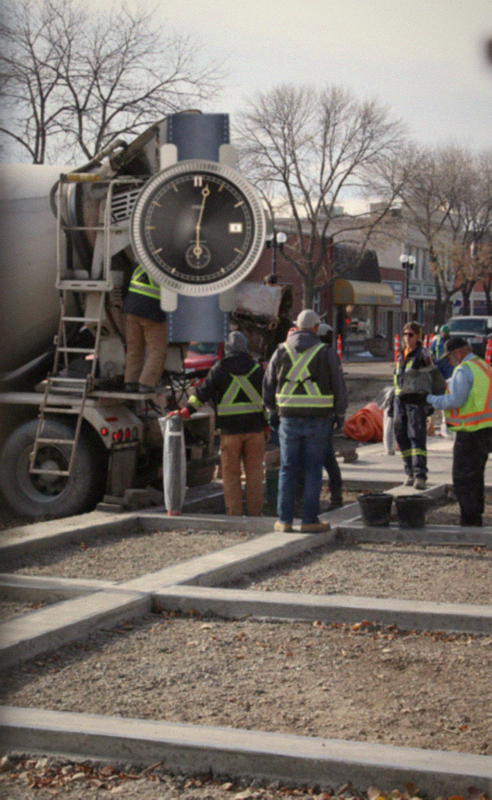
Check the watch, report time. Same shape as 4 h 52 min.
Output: 6 h 02 min
